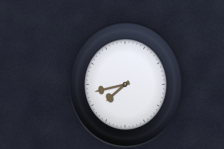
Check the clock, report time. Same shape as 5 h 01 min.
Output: 7 h 43 min
